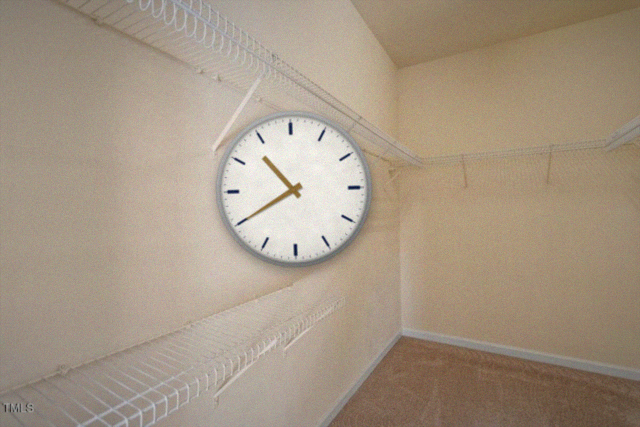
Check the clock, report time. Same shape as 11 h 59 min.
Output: 10 h 40 min
